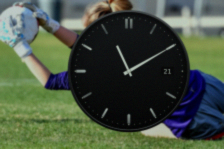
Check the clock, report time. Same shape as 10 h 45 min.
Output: 11 h 10 min
